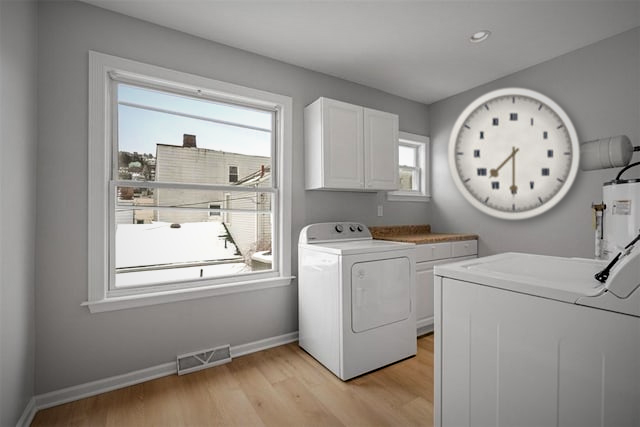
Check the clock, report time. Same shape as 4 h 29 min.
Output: 7 h 30 min
